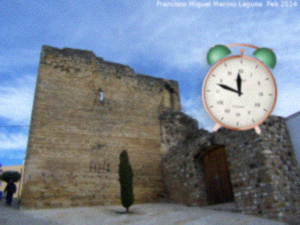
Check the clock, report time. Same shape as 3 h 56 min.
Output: 11 h 48 min
